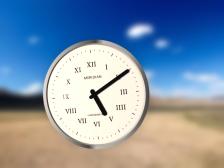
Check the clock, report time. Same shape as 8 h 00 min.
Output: 5 h 10 min
